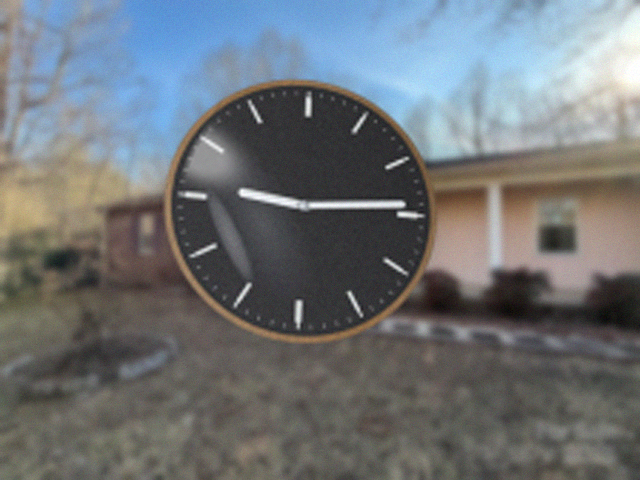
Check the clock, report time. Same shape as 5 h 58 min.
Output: 9 h 14 min
